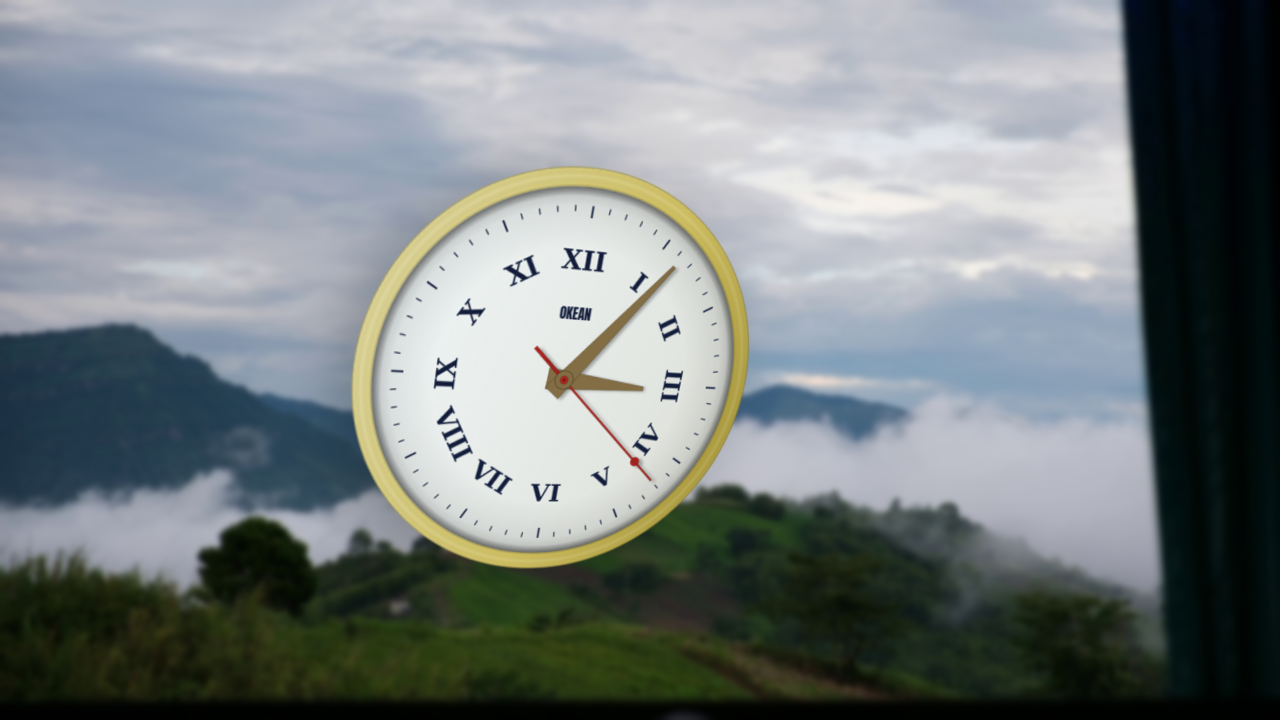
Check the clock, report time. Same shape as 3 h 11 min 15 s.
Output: 3 h 06 min 22 s
